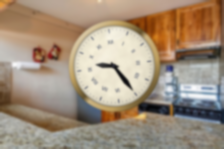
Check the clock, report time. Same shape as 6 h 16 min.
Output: 9 h 25 min
